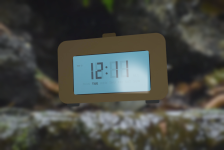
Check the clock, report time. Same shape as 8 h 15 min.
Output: 12 h 11 min
